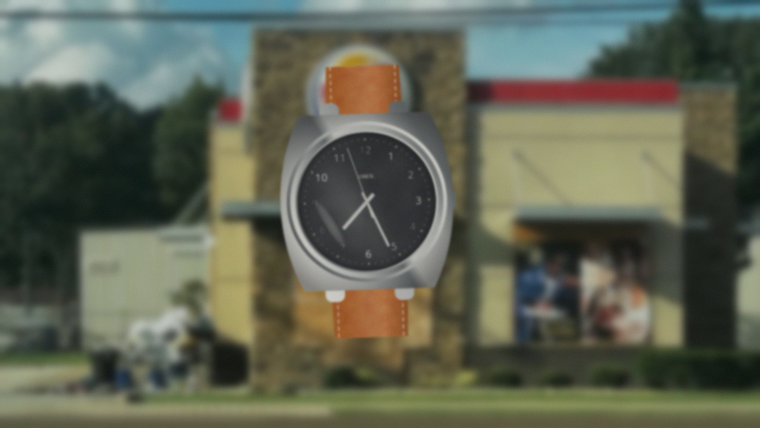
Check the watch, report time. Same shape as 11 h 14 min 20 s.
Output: 7 h 25 min 57 s
